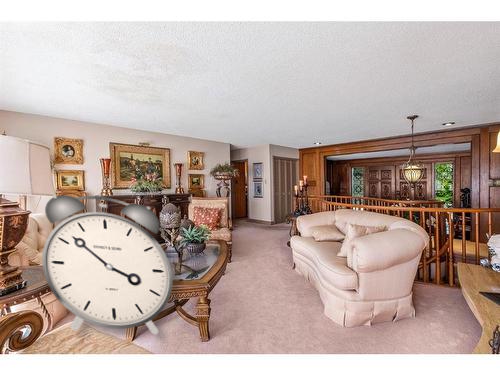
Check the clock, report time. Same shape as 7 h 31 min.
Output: 3 h 52 min
